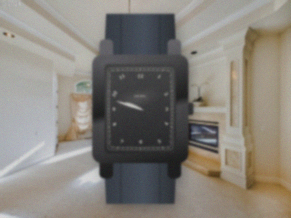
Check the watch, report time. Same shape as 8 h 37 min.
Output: 9 h 48 min
